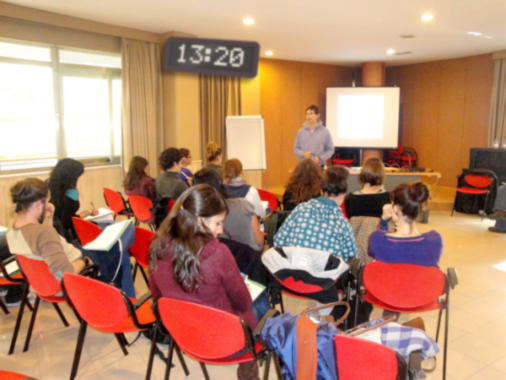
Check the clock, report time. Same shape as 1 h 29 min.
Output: 13 h 20 min
